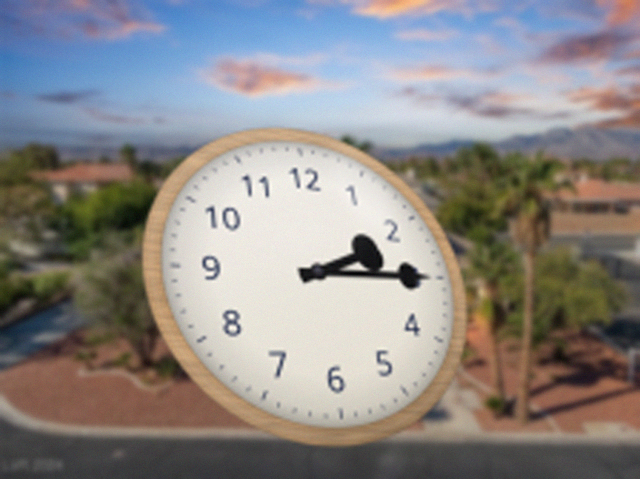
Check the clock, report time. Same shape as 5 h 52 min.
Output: 2 h 15 min
